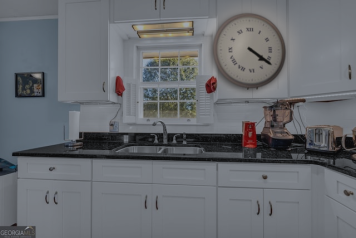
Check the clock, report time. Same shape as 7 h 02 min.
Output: 4 h 21 min
